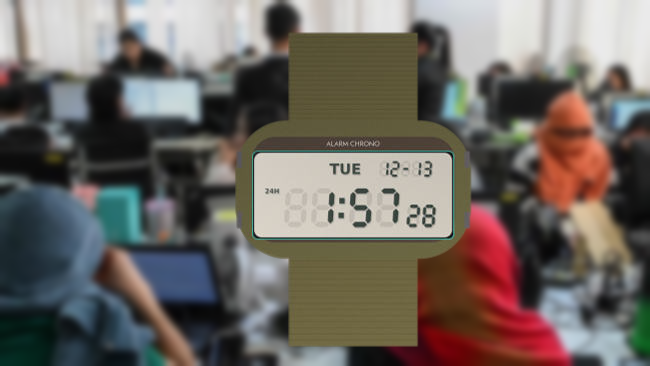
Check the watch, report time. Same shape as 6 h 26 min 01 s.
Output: 1 h 57 min 28 s
